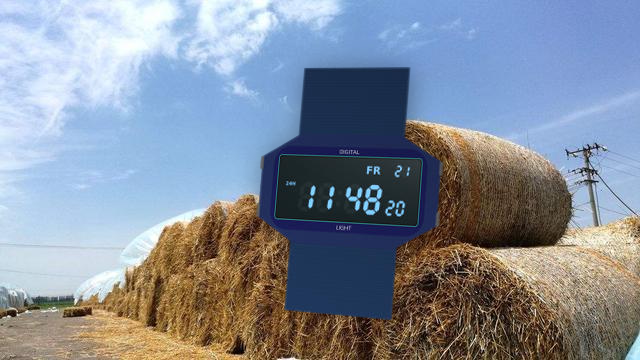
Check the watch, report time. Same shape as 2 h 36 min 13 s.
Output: 11 h 48 min 20 s
